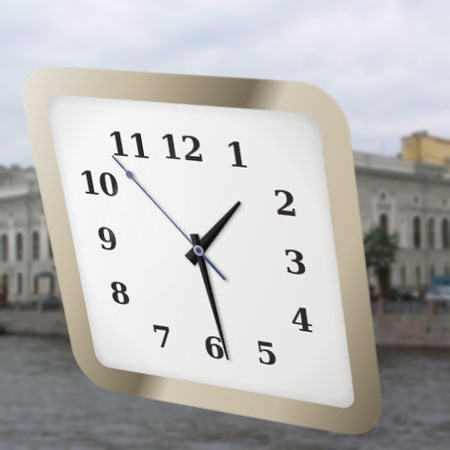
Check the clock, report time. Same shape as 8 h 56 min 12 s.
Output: 1 h 28 min 53 s
